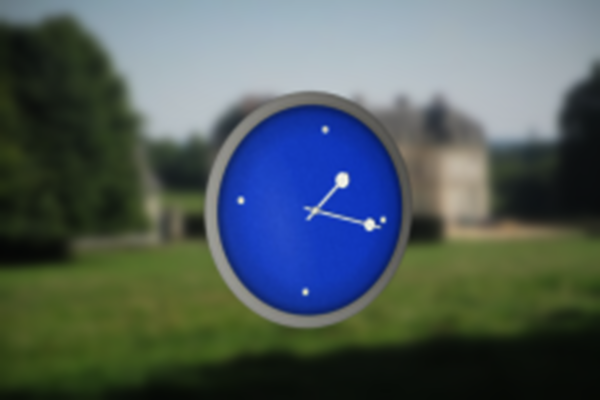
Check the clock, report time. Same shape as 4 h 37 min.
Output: 1 h 16 min
